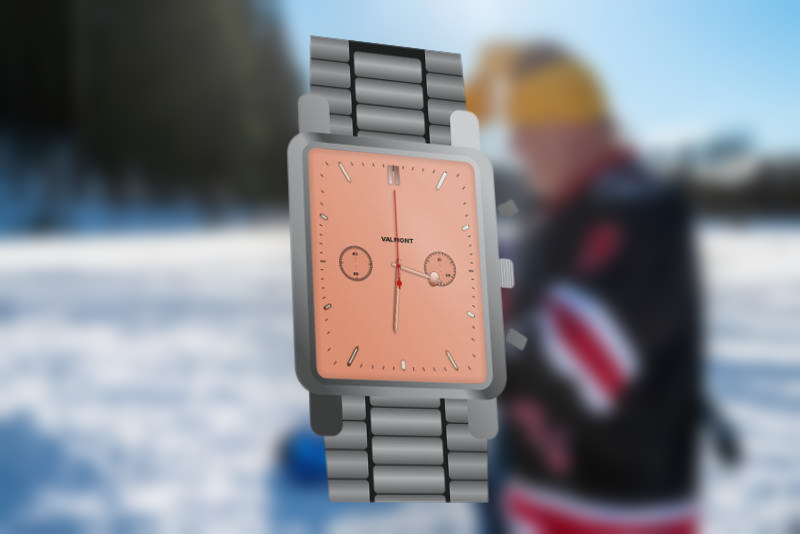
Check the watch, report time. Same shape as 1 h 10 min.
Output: 3 h 31 min
